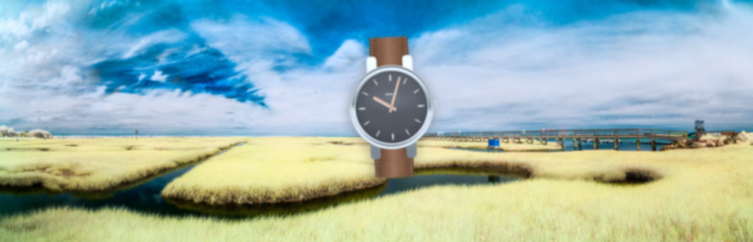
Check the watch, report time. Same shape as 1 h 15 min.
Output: 10 h 03 min
